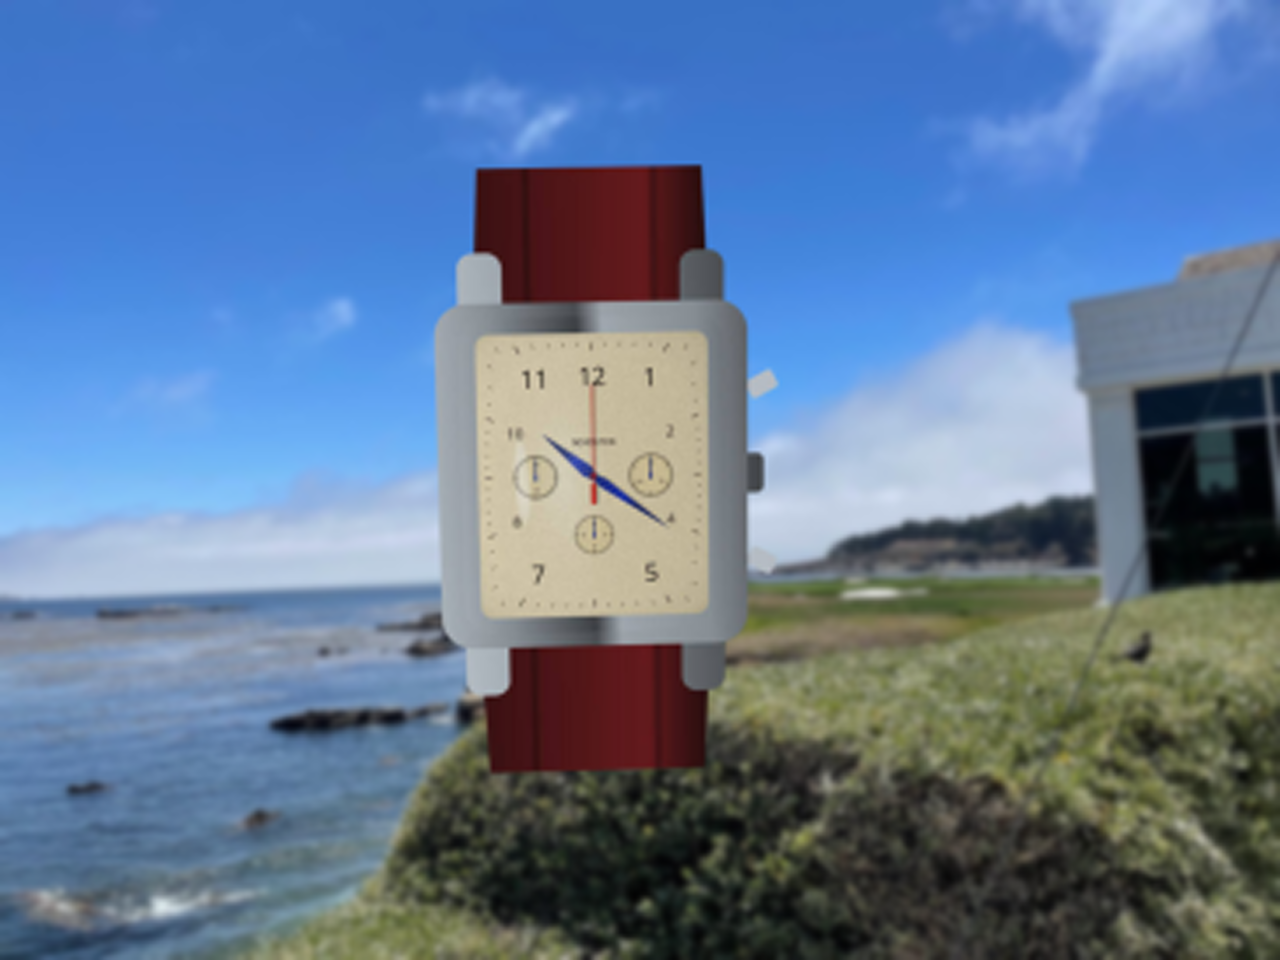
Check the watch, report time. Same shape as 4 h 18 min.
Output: 10 h 21 min
